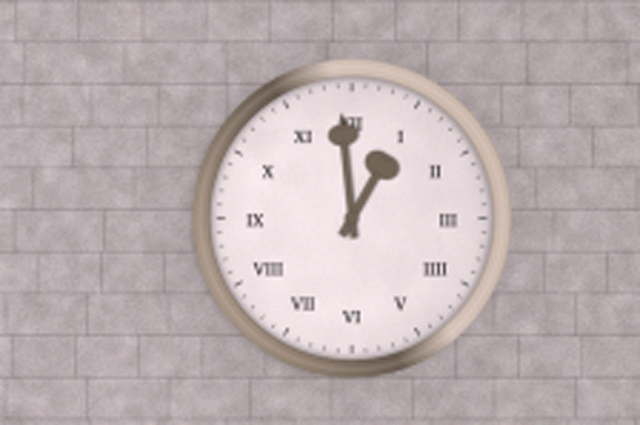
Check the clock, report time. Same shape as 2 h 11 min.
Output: 12 h 59 min
